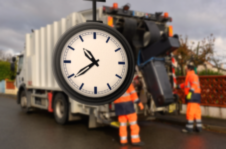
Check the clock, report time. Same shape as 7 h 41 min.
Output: 10 h 39 min
